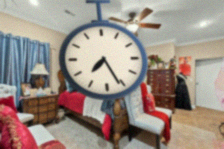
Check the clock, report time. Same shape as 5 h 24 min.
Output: 7 h 26 min
